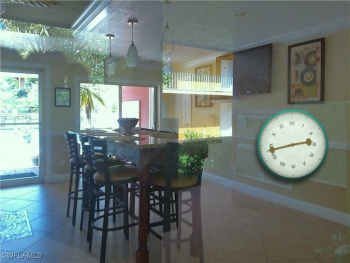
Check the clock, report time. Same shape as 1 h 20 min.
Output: 2 h 43 min
